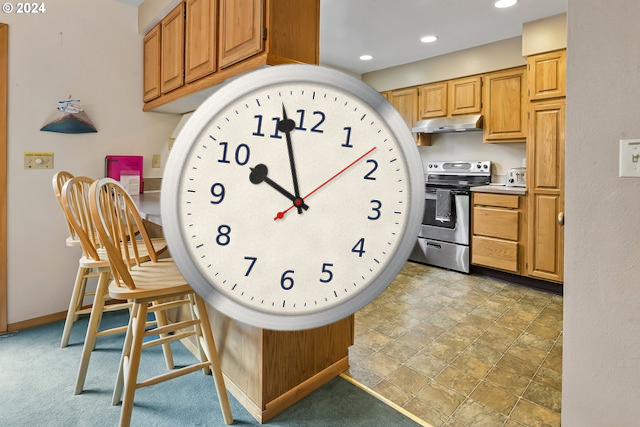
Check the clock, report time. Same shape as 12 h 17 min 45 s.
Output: 9 h 57 min 08 s
